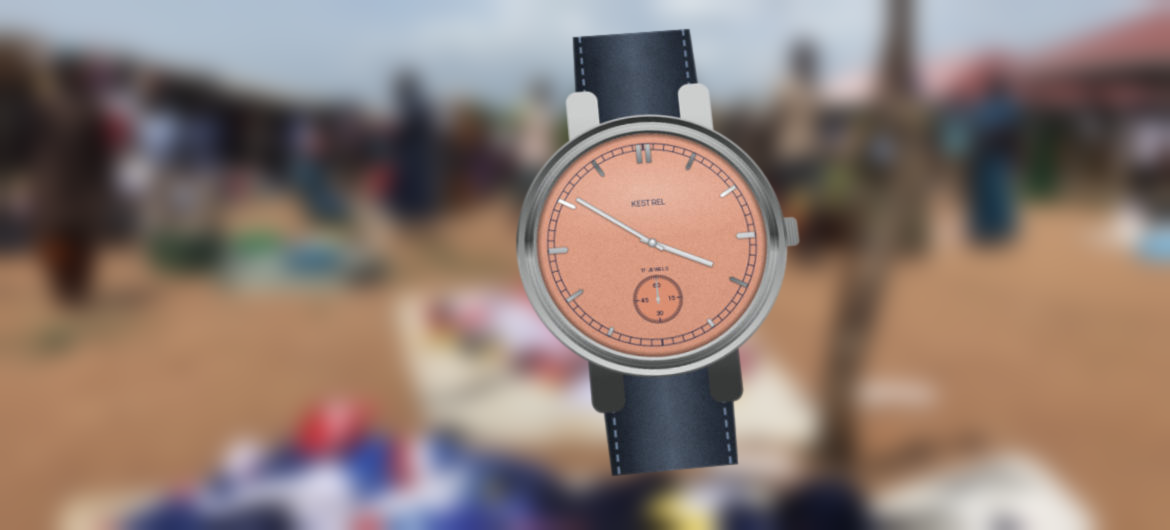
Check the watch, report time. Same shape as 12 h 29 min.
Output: 3 h 51 min
